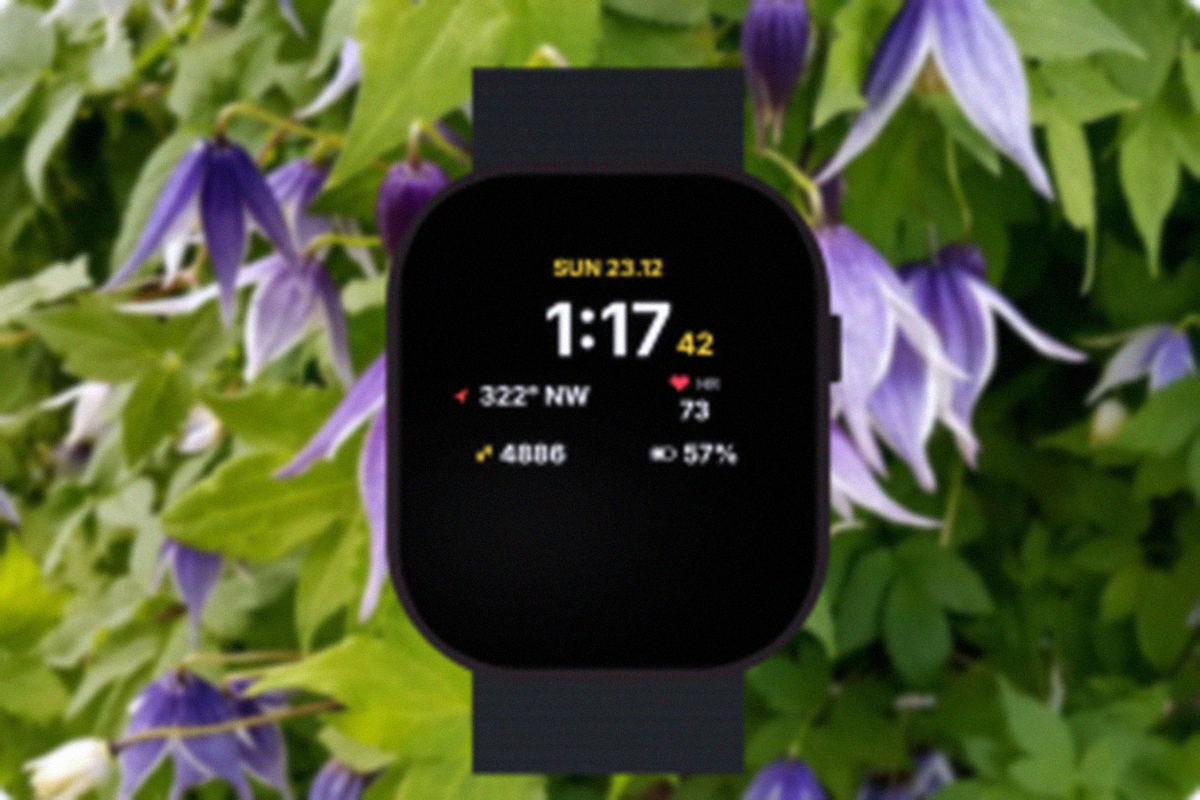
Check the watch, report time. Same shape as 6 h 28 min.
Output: 1 h 17 min
